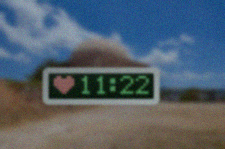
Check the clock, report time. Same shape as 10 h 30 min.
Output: 11 h 22 min
